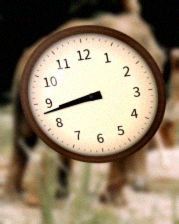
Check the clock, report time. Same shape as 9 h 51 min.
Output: 8 h 43 min
